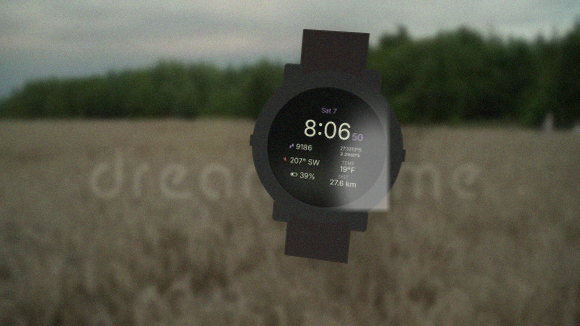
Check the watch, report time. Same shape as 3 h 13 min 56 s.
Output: 8 h 06 min 50 s
